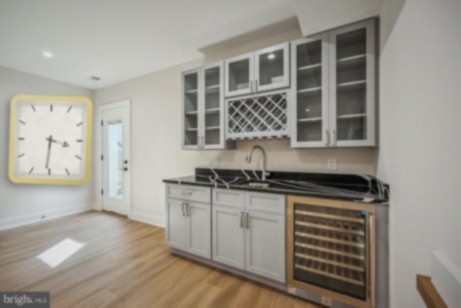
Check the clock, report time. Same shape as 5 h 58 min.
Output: 3 h 31 min
